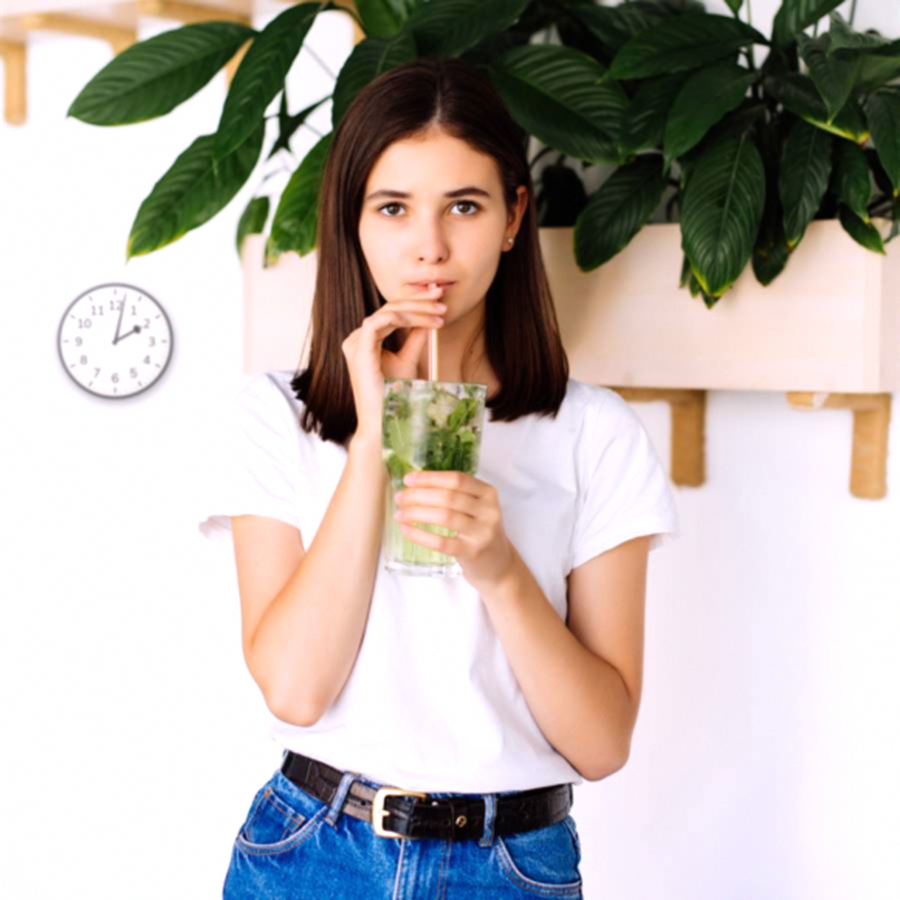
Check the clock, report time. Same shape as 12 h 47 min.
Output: 2 h 02 min
